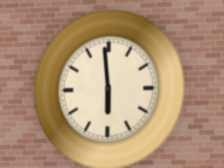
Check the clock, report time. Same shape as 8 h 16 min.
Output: 5 h 59 min
